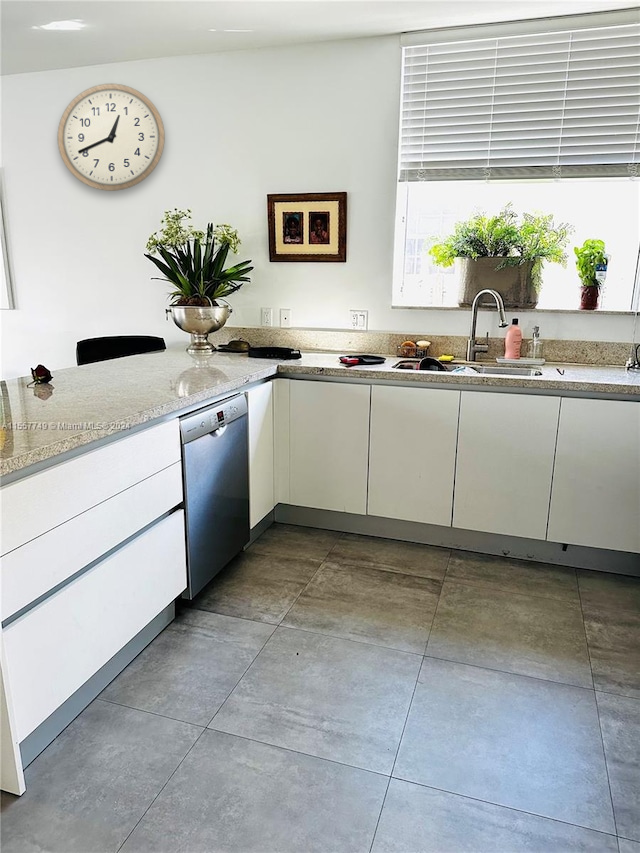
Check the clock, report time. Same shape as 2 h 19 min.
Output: 12 h 41 min
